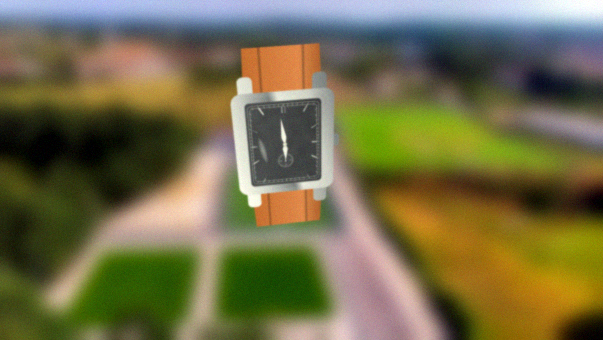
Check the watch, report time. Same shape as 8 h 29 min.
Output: 5 h 59 min
